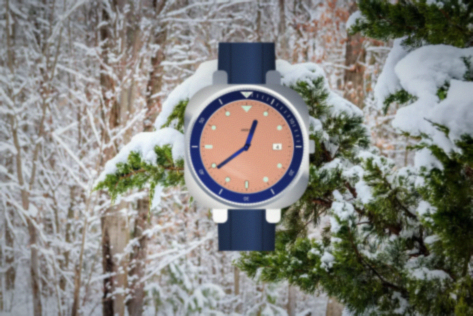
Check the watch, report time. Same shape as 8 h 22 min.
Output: 12 h 39 min
